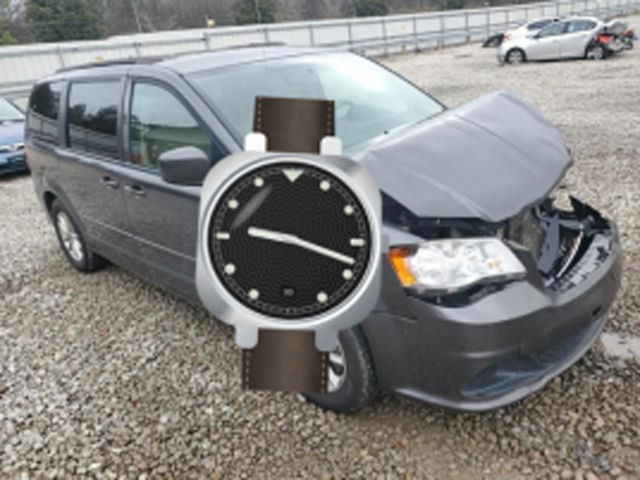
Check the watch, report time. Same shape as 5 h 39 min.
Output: 9 h 18 min
